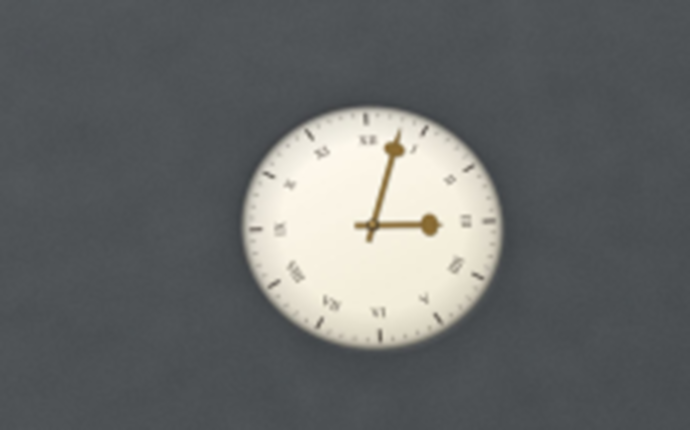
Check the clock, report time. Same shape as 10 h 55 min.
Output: 3 h 03 min
